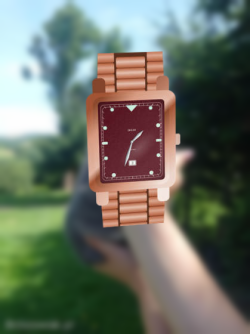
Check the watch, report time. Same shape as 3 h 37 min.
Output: 1 h 33 min
